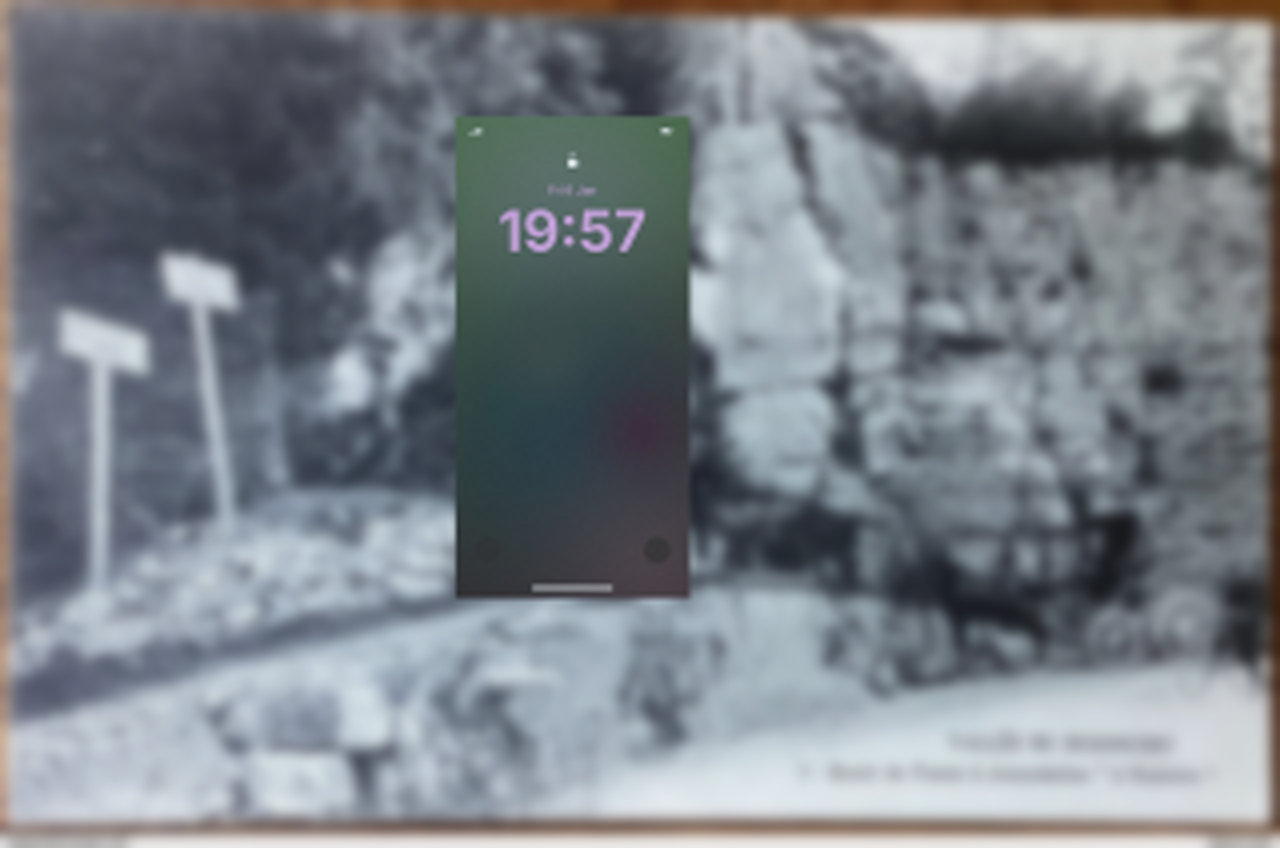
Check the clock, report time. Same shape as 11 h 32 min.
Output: 19 h 57 min
